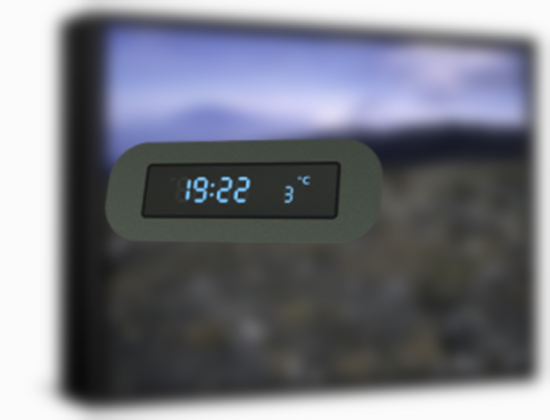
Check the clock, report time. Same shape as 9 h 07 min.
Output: 19 h 22 min
